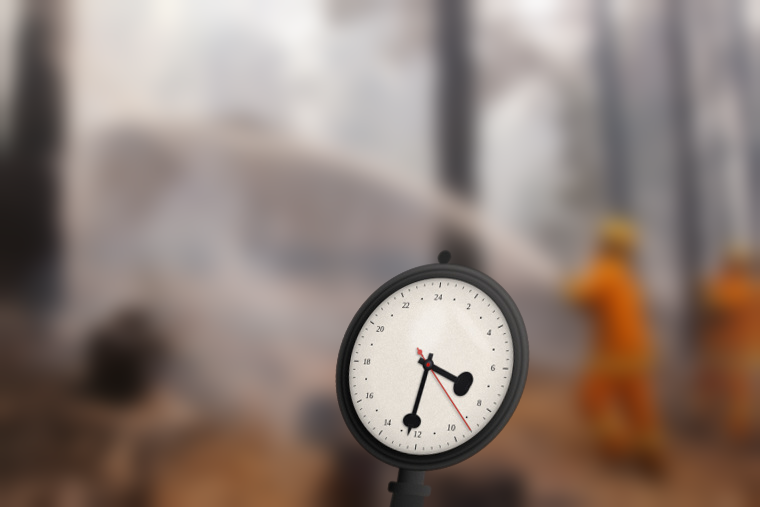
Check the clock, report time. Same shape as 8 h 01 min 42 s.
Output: 7 h 31 min 23 s
